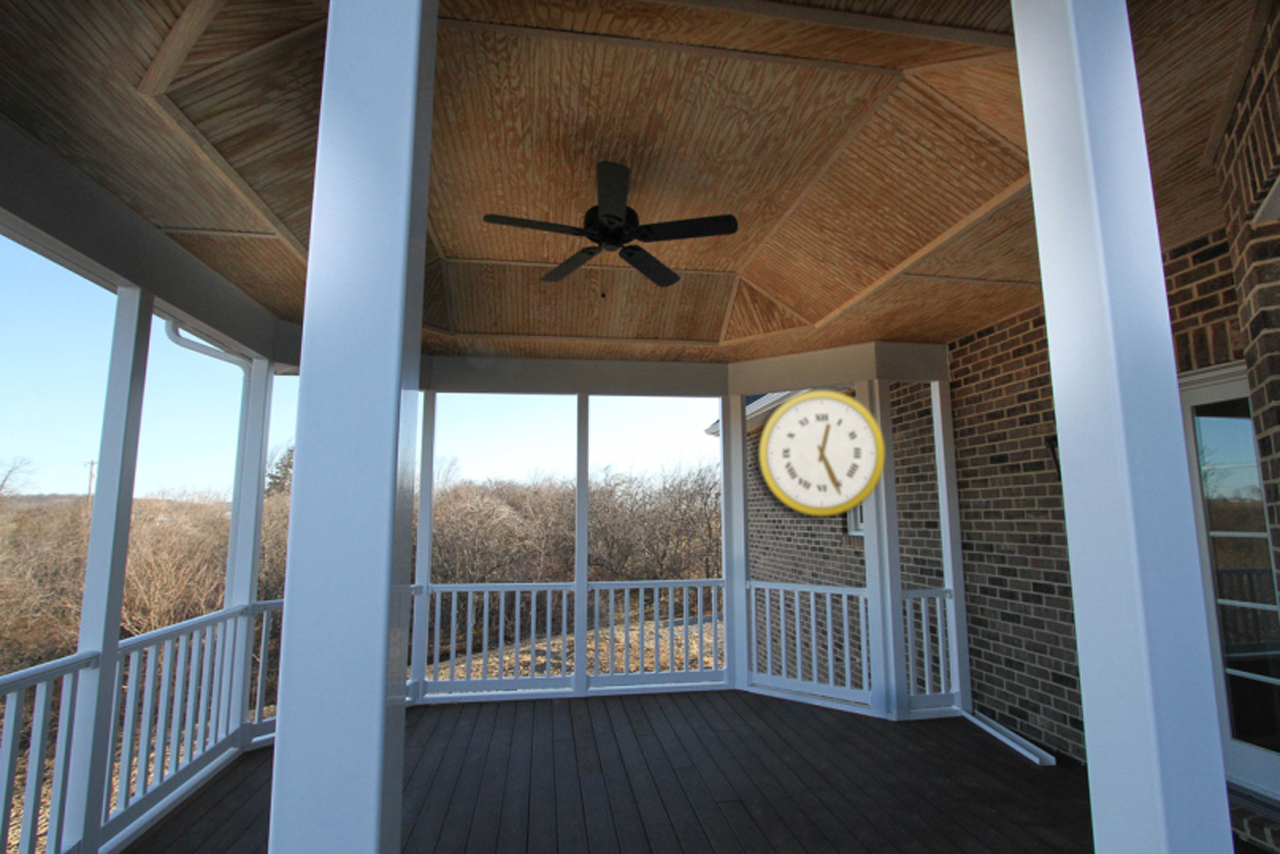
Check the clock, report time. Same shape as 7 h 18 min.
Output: 12 h 26 min
